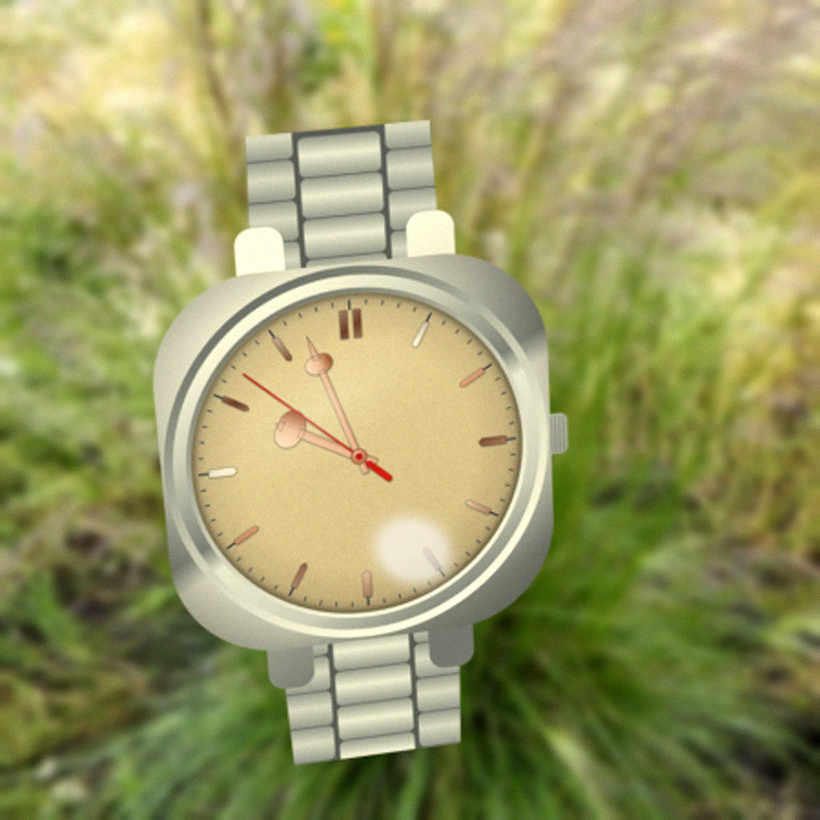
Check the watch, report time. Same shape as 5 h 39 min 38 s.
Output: 9 h 56 min 52 s
